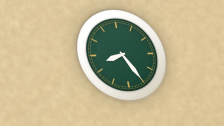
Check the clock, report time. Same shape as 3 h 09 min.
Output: 8 h 25 min
